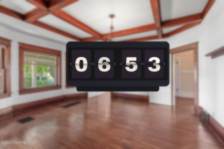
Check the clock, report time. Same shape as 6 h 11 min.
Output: 6 h 53 min
